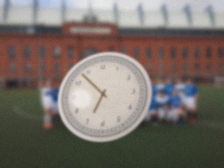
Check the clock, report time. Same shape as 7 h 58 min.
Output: 6 h 53 min
